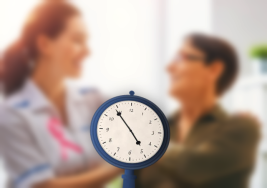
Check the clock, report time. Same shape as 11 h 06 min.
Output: 4 h 54 min
